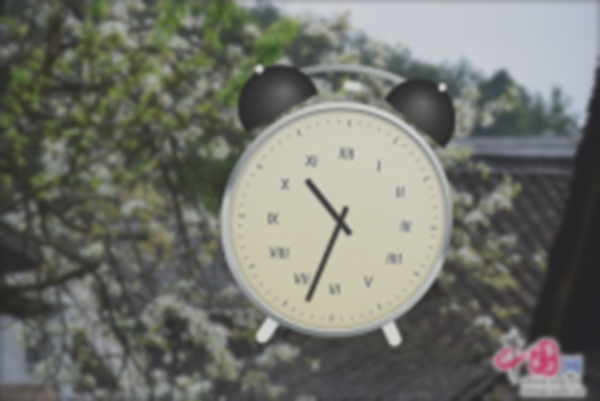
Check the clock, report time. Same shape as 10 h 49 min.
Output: 10 h 33 min
